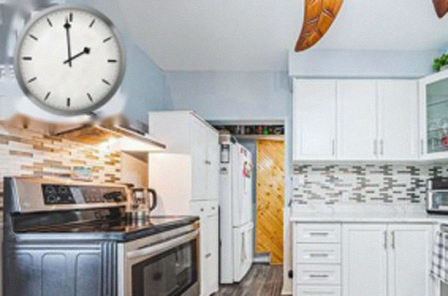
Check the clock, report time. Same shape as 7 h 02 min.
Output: 1 h 59 min
